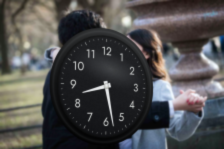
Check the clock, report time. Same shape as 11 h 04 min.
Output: 8 h 28 min
